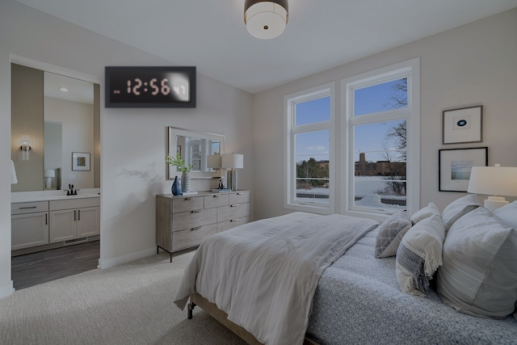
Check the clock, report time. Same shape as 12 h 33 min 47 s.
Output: 12 h 56 min 47 s
